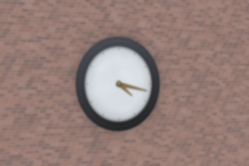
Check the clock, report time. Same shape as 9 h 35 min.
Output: 4 h 17 min
